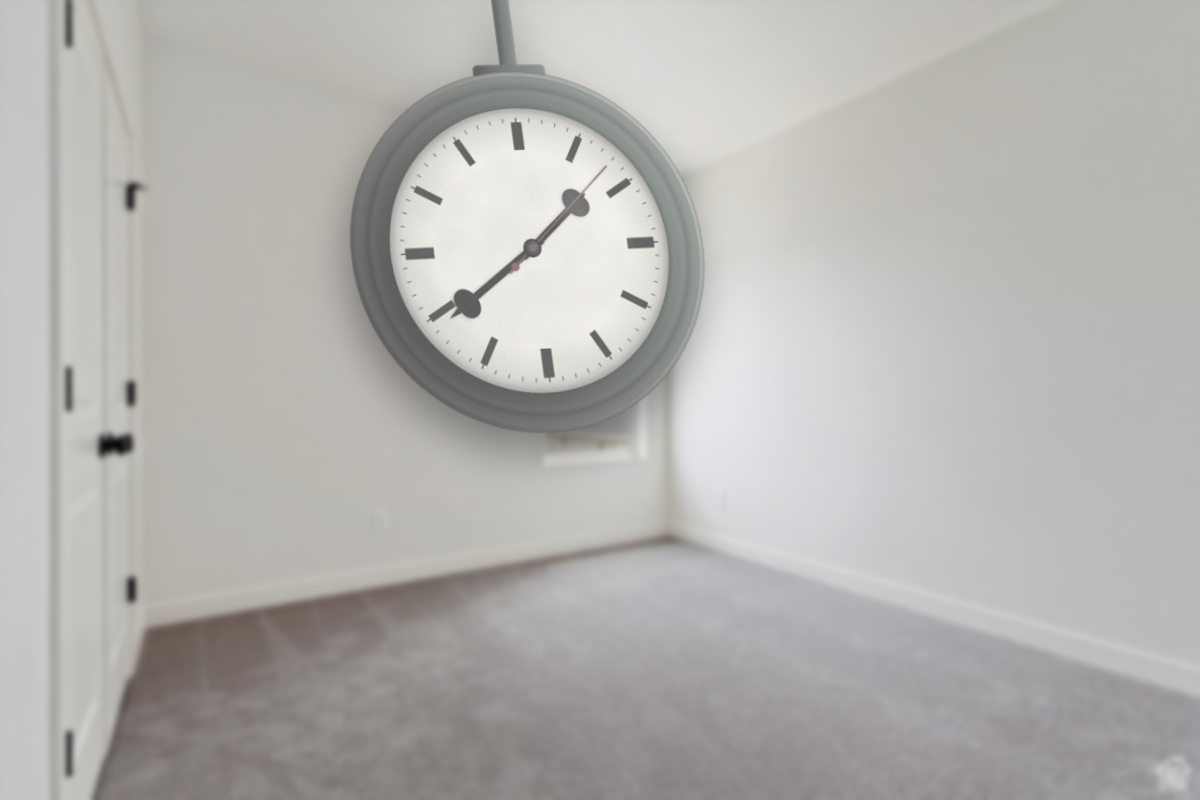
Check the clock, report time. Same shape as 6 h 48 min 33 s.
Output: 1 h 39 min 08 s
